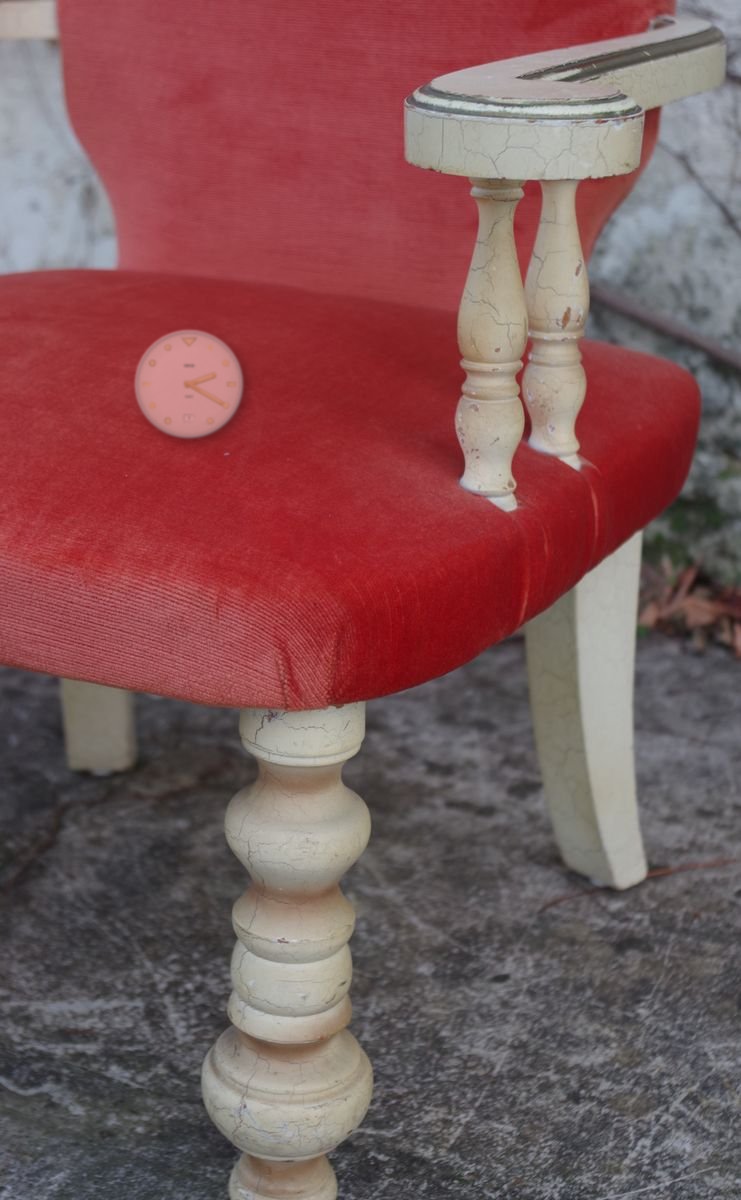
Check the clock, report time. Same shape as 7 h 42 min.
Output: 2 h 20 min
